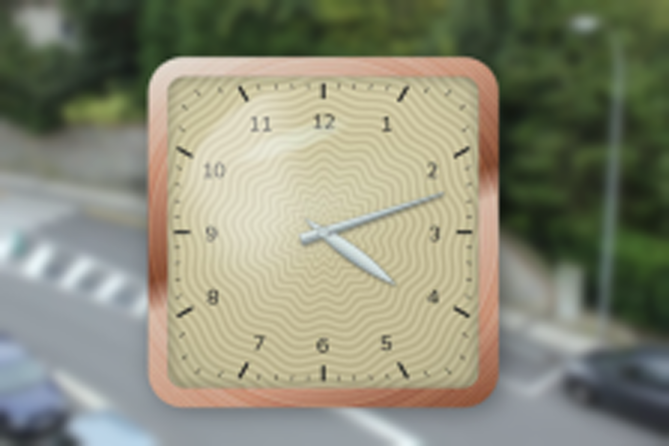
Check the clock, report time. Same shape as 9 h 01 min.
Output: 4 h 12 min
